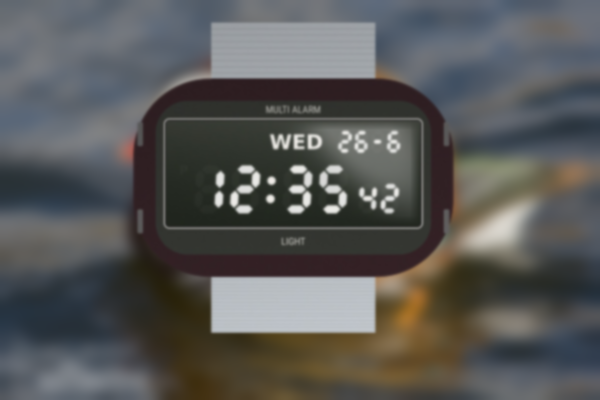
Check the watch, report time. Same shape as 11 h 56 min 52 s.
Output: 12 h 35 min 42 s
